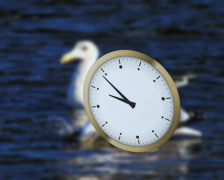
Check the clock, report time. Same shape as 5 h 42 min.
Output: 9 h 54 min
